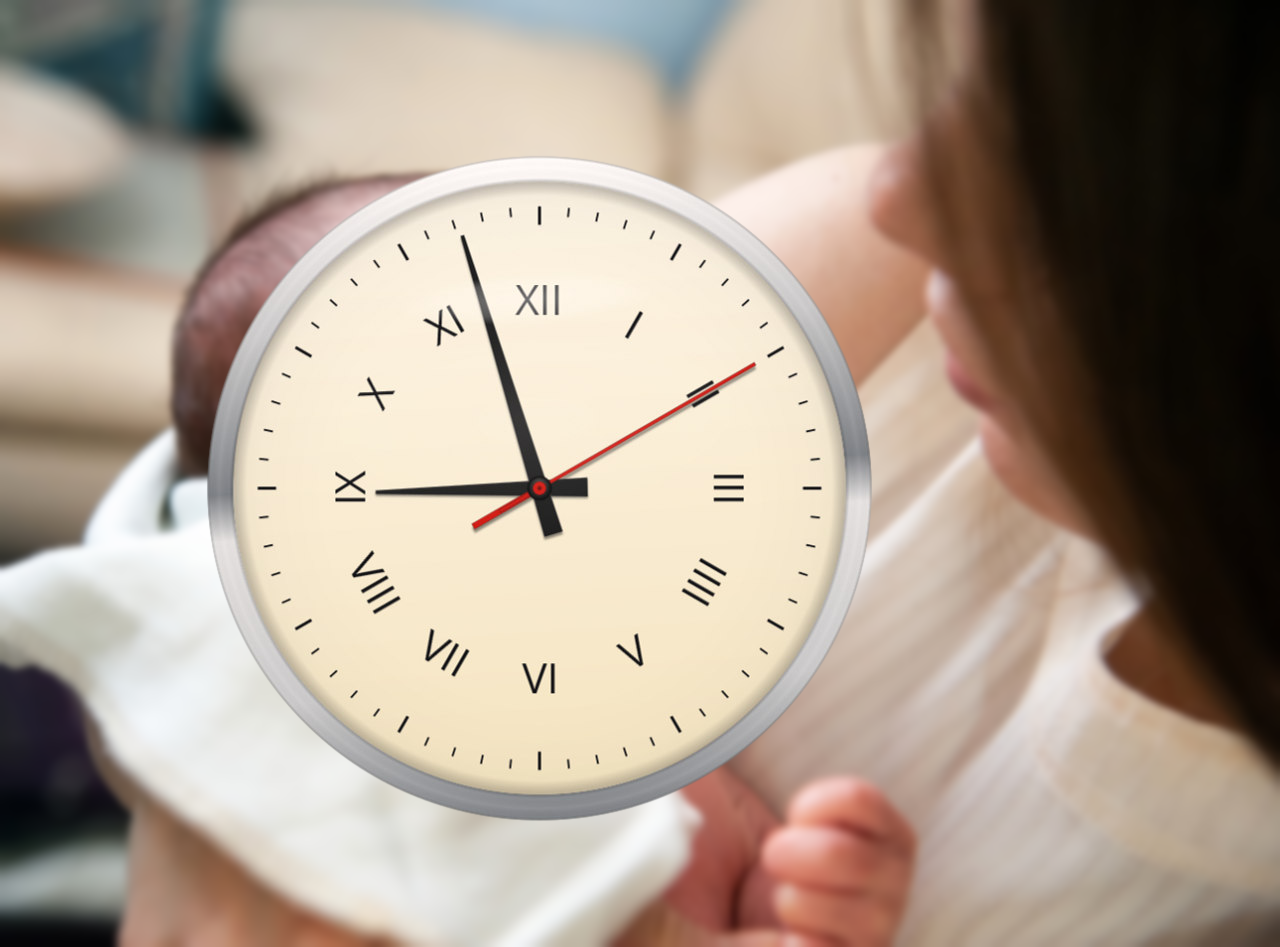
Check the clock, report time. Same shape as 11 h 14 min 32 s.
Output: 8 h 57 min 10 s
